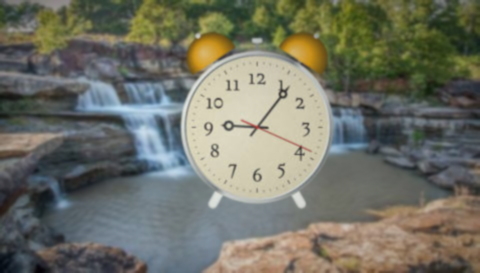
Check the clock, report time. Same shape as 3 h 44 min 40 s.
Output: 9 h 06 min 19 s
